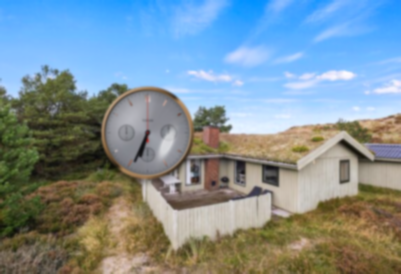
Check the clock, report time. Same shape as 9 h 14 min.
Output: 6 h 34 min
